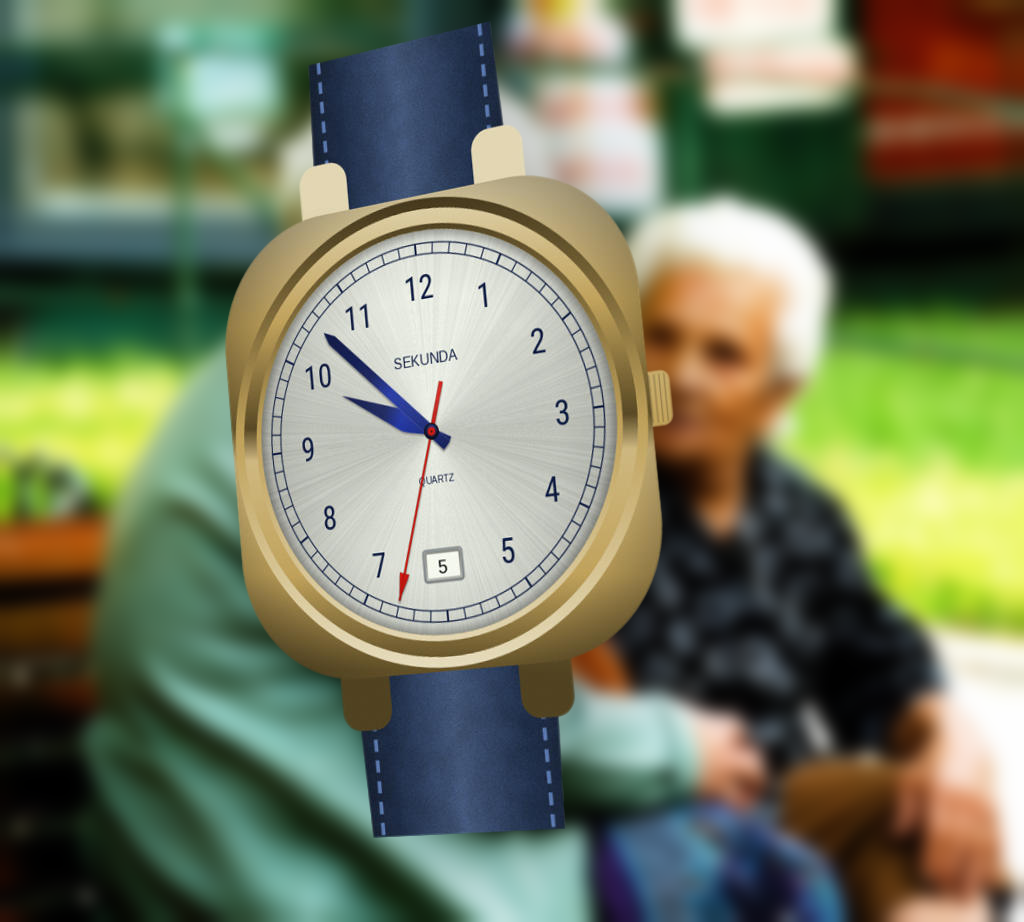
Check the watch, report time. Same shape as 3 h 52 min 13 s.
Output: 9 h 52 min 33 s
